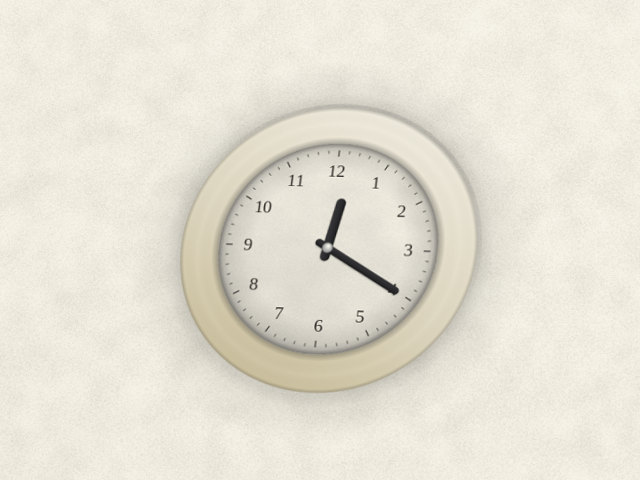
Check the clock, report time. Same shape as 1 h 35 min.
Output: 12 h 20 min
